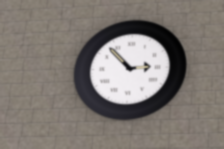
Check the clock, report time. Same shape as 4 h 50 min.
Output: 2 h 53 min
